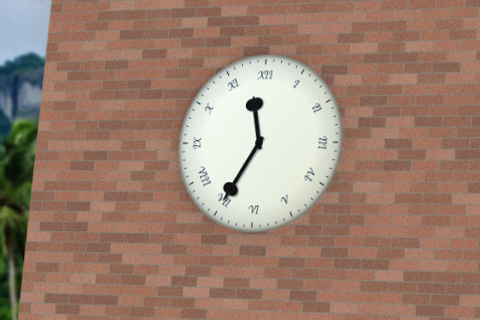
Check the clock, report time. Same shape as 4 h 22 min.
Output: 11 h 35 min
